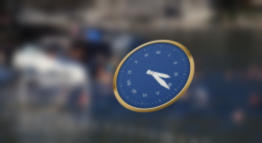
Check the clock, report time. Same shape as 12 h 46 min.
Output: 3 h 21 min
